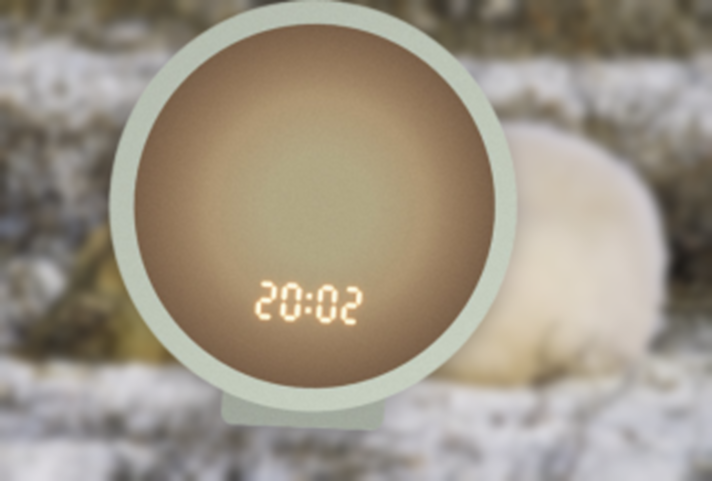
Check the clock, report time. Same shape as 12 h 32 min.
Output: 20 h 02 min
